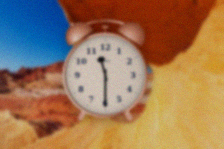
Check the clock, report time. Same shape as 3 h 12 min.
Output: 11 h 30 min
